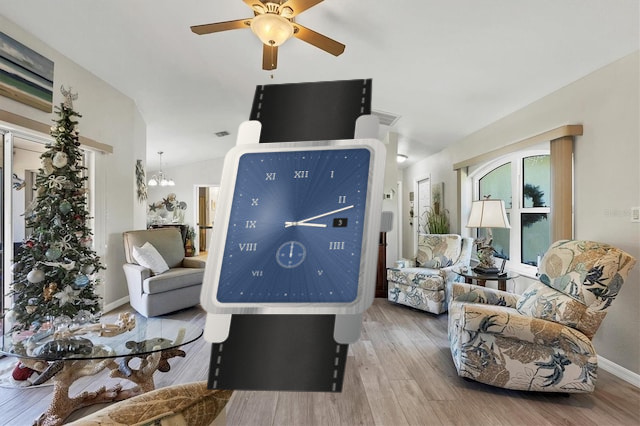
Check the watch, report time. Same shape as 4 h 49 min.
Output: 3 h 12 min
